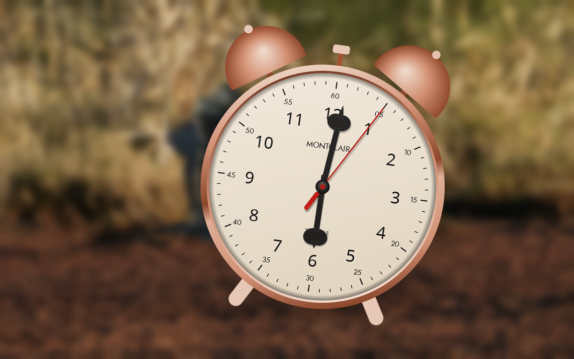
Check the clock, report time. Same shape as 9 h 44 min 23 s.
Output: 6 h 01 min 05 s
